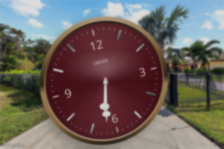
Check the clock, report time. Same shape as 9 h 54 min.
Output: 6 h 32 min
